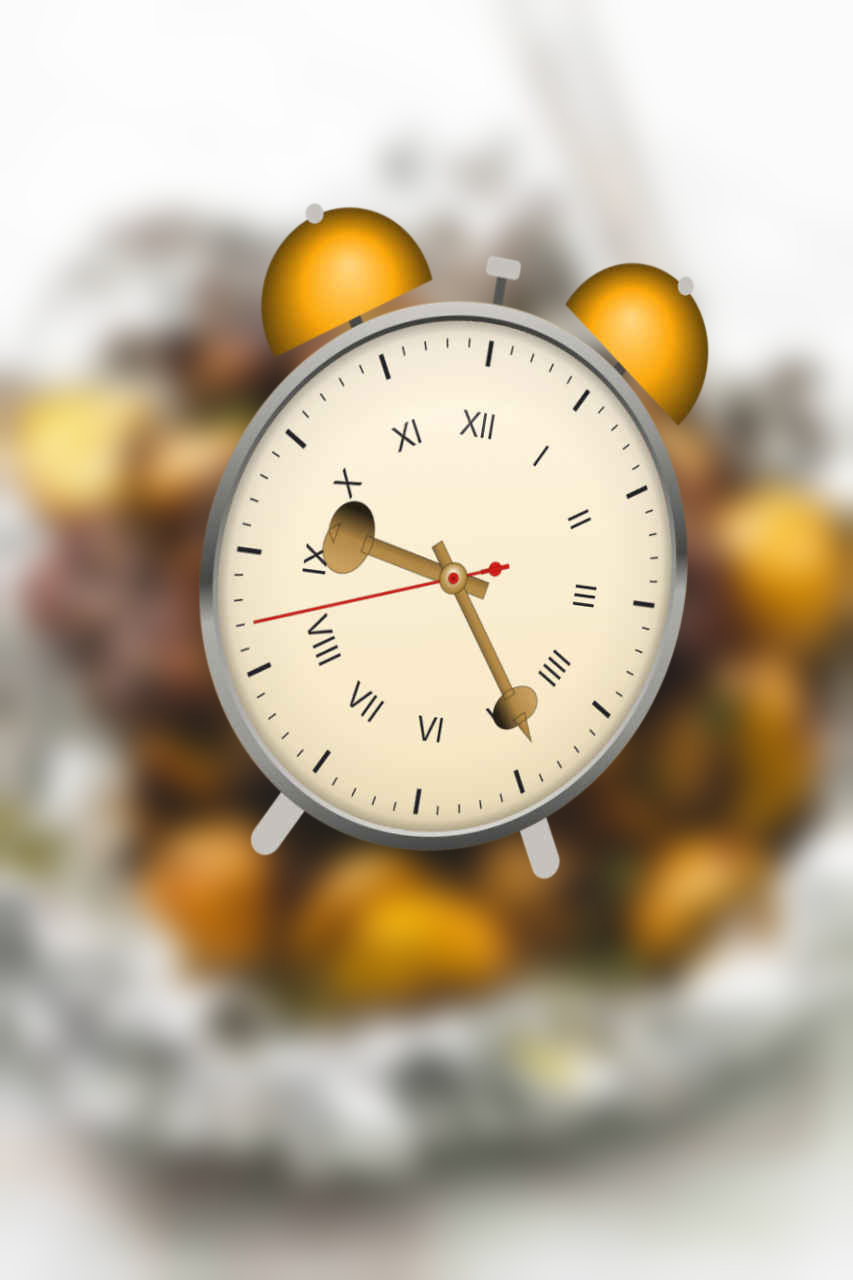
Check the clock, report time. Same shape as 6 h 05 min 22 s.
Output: 9 h 23 min 42 s
